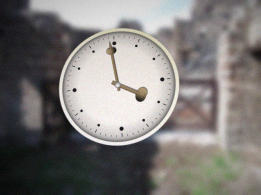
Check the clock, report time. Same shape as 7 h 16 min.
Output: 3 h 59 min
